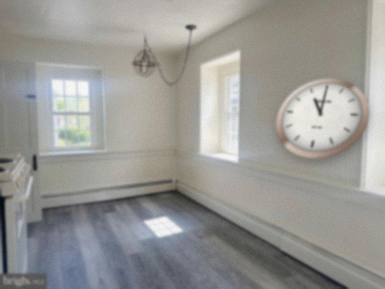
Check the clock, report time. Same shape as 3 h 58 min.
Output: 11 h 00 min
